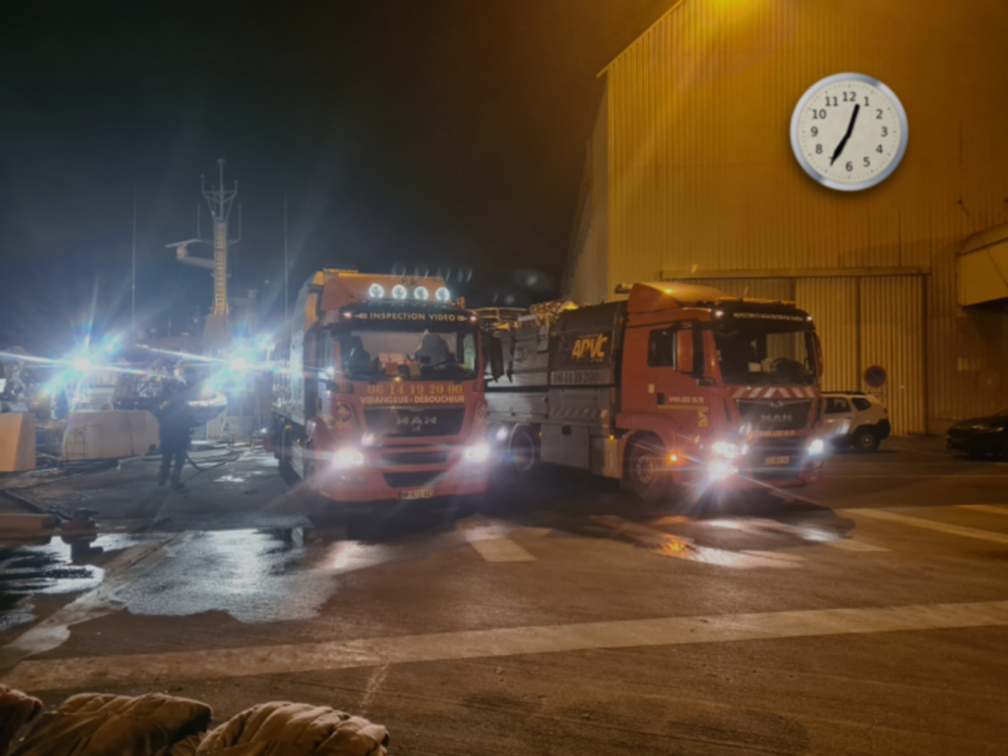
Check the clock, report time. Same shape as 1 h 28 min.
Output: 12 h 35 min
